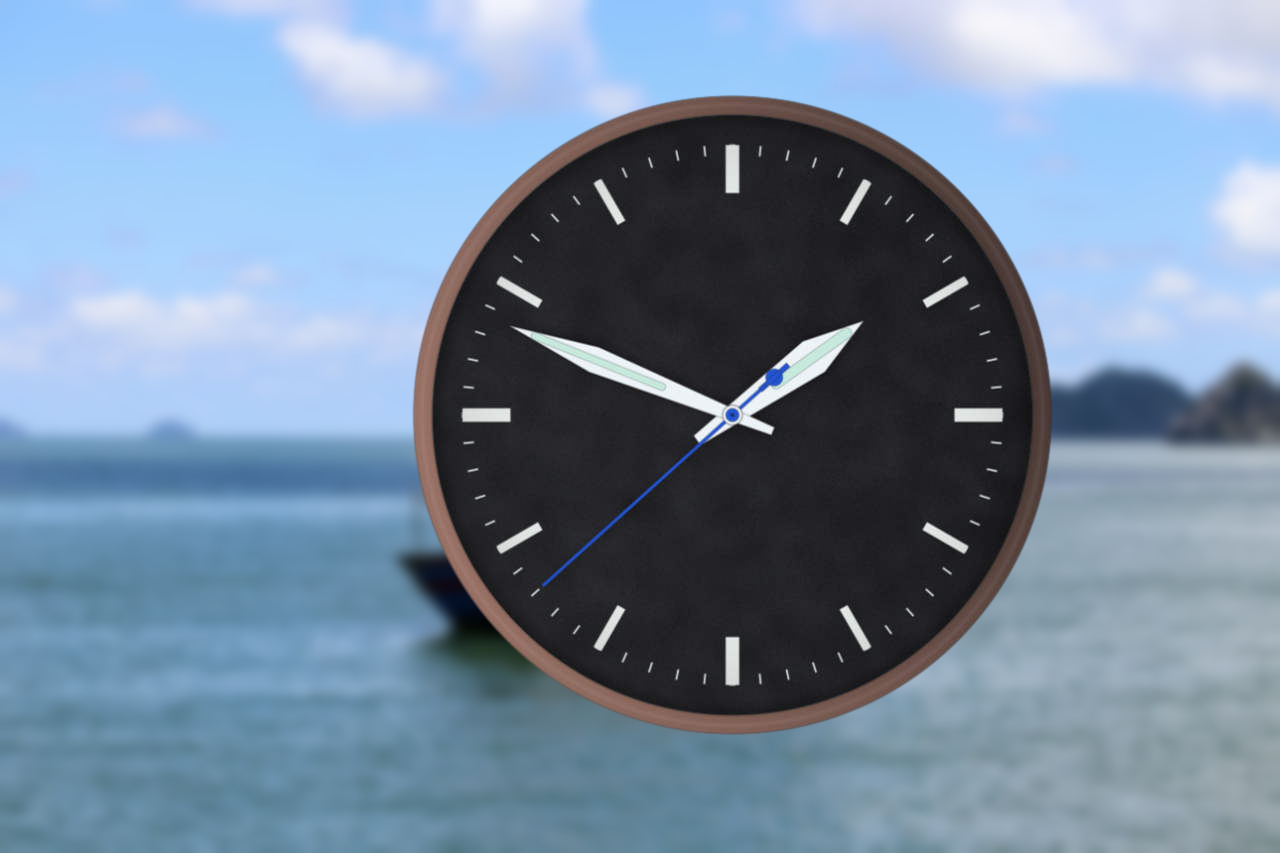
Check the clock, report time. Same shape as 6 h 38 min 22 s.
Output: 1 h 48 min 38 s
